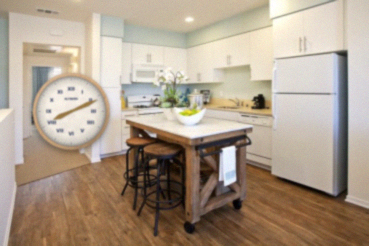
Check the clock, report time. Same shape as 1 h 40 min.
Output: 8 h 11 min
